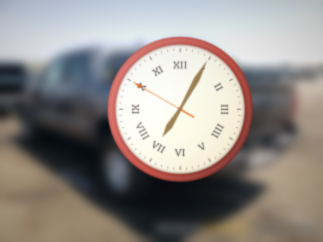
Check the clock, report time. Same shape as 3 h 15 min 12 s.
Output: 7 h 04 min 50 s
